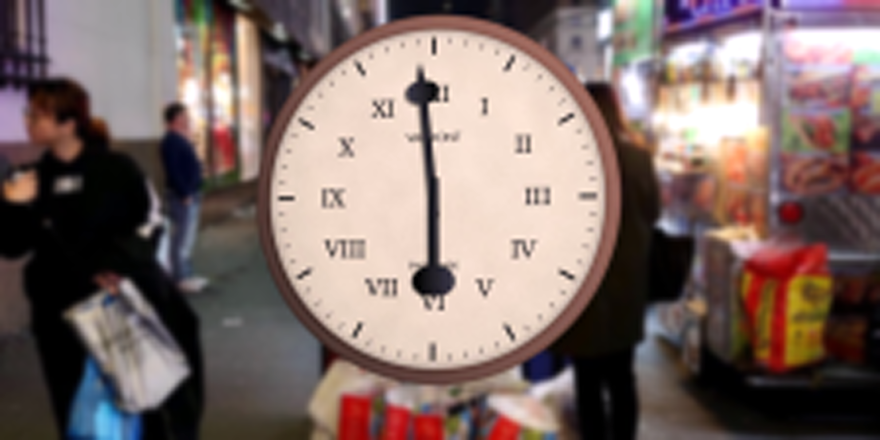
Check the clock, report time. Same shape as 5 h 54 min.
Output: 5 h 59 min
